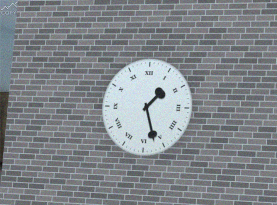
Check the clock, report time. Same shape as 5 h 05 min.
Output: 1 h 27 min
